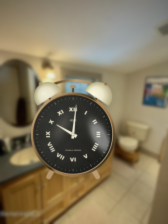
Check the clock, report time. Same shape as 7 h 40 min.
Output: 10 h 01 min
